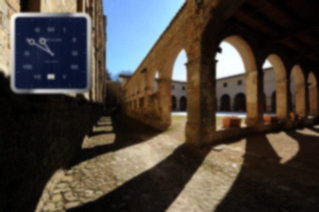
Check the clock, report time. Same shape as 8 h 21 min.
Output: 10 h 50 min
